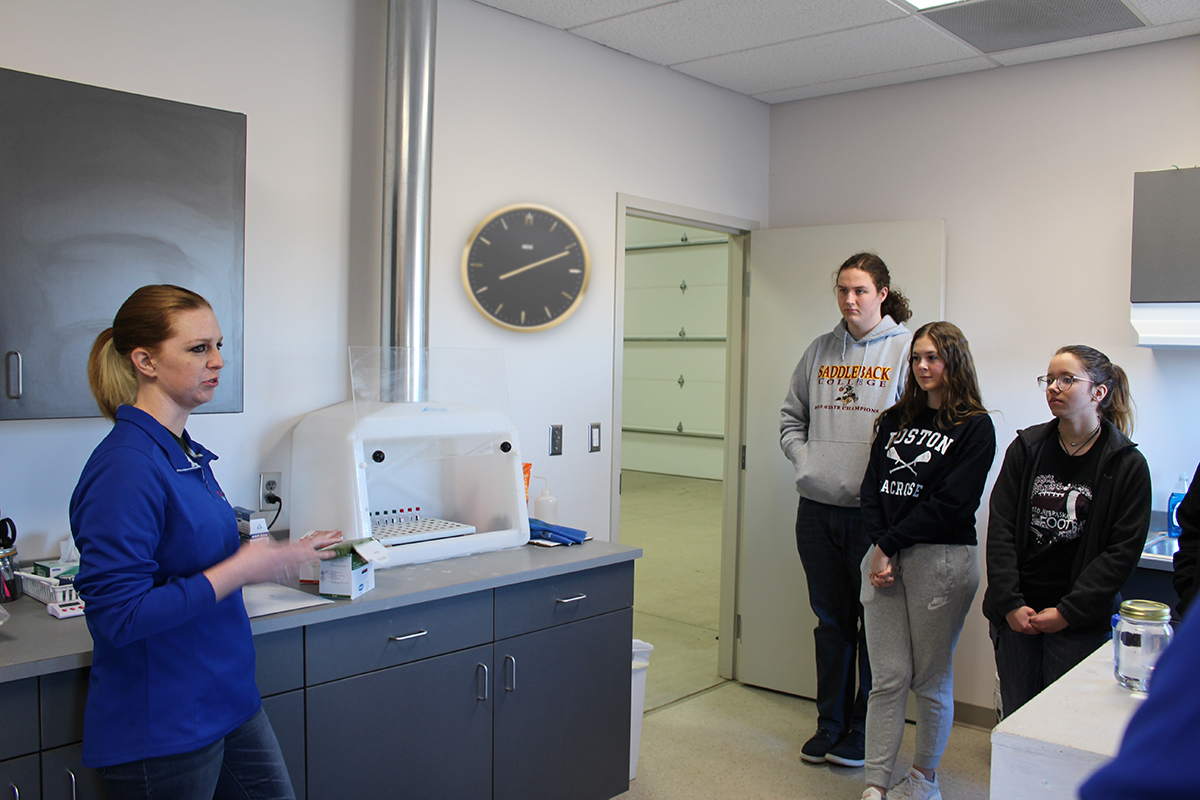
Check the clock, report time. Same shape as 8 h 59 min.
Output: 8 h 11 min
